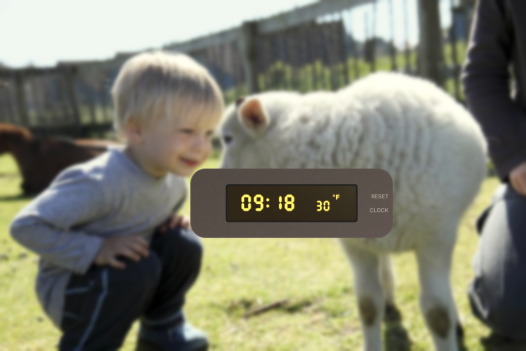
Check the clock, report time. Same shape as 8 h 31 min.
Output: 9 h 18 min
